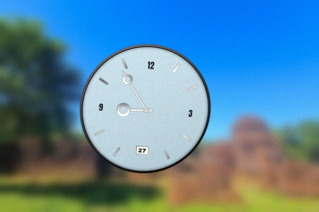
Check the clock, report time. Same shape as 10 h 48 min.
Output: 8 h 54 min
